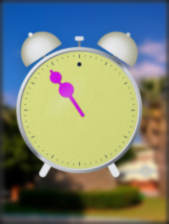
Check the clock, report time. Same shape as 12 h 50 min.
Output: 10 h 54 min
